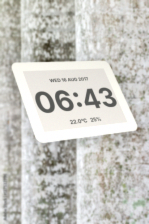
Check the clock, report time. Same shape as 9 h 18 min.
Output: 6 h 43 min
